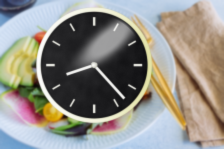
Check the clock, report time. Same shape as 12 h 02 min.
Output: 8 h 23 min
